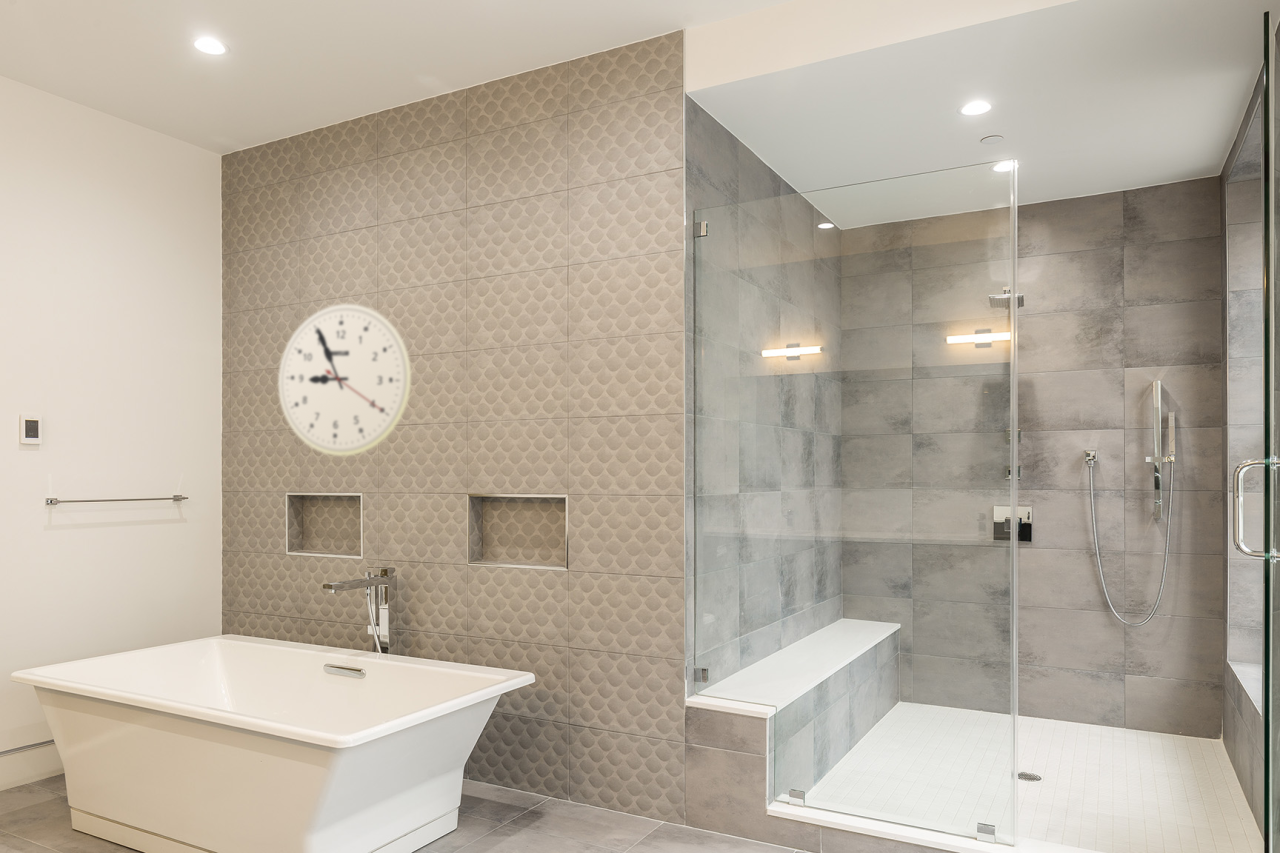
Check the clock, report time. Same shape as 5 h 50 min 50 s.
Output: 8 h 55 min 20 s
